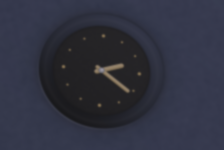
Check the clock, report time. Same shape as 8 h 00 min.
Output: 2 h 21 min
